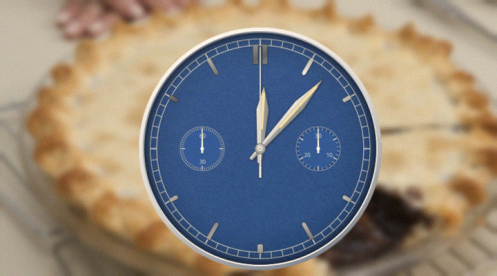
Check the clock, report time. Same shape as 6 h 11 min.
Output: 12 h 07 min
